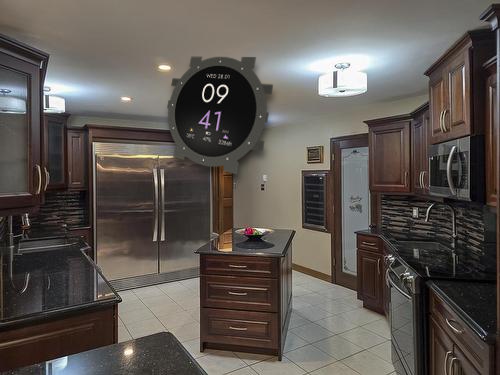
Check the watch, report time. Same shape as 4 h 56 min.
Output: 9 h 41 min
